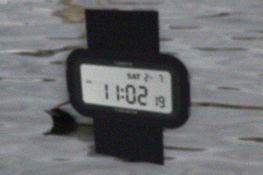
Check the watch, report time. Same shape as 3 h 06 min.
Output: 11 h 02 min
